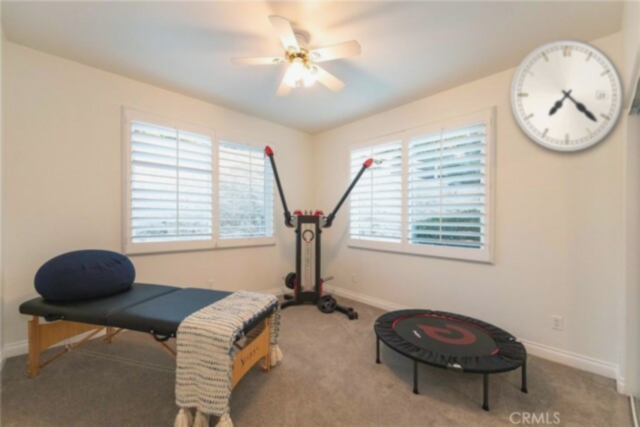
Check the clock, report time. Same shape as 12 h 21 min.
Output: 7 h 22 min
